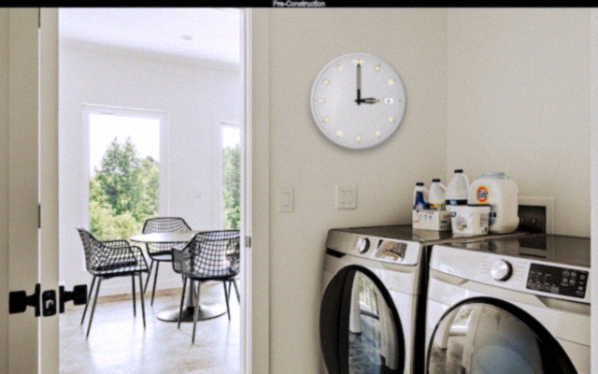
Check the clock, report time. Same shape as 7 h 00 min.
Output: 3 h 00 min
